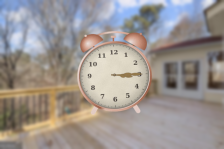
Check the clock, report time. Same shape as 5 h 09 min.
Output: 3 h 15 min
